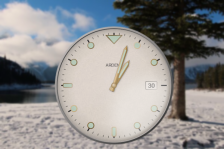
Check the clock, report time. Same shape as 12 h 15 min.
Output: 1 h 03 min
